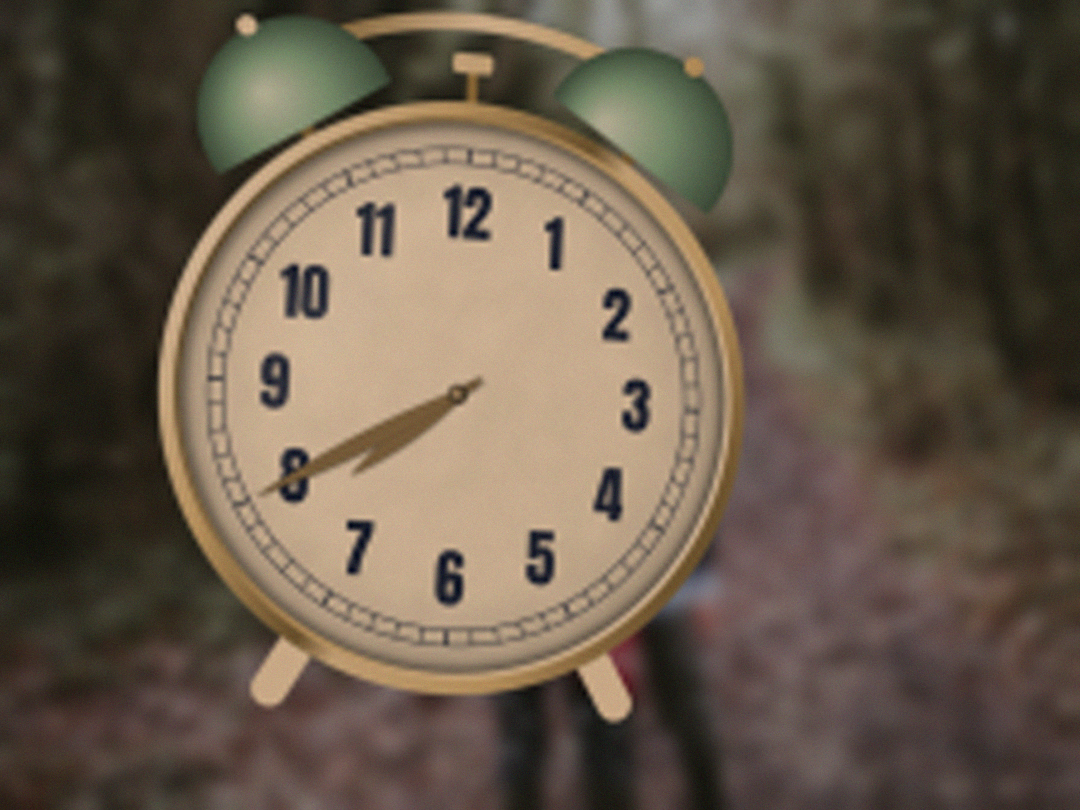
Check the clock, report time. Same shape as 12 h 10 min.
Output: 7 h 40 min
